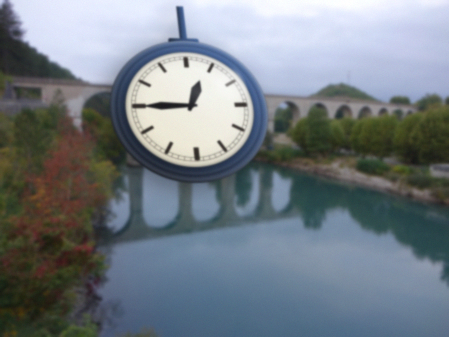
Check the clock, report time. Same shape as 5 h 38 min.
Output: 12 h 45 min
